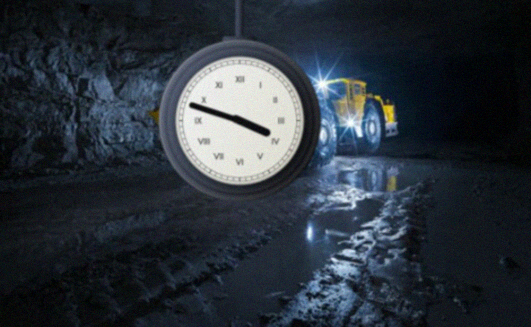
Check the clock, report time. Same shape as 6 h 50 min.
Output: 3 h 48 min
